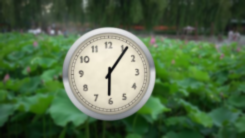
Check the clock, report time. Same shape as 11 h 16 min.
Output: 6 h 06 min
